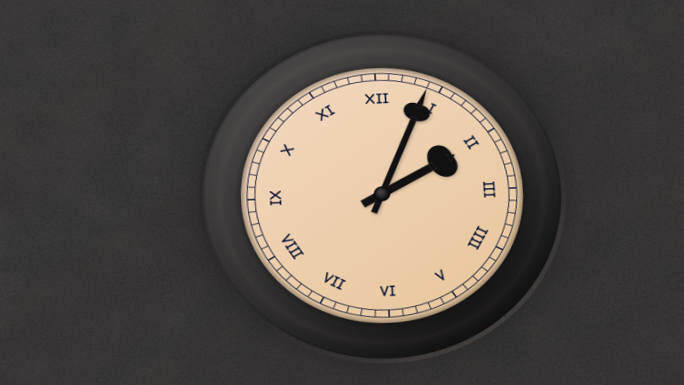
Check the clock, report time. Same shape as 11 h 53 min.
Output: 2 h 04 min
